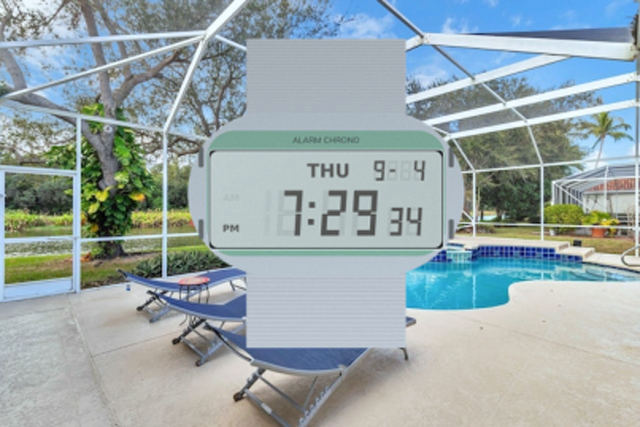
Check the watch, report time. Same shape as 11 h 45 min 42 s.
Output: 7 h 29 min 34 s
